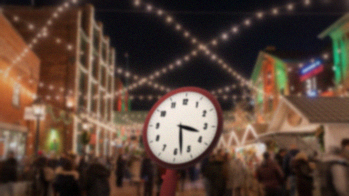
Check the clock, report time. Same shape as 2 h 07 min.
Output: 3 h 28 min
